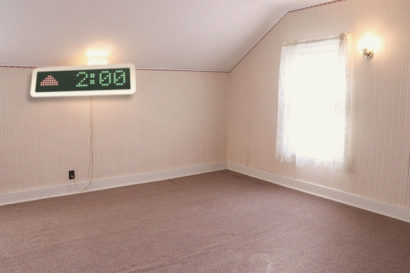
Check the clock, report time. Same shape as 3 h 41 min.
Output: 2 h 00 min
